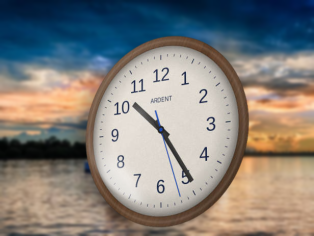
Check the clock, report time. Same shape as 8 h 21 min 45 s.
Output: 10 h 24 min 27 s
